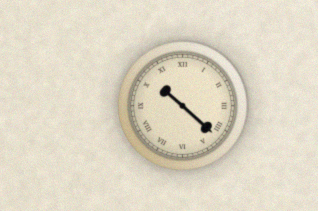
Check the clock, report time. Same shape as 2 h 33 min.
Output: 10 h 22 min
